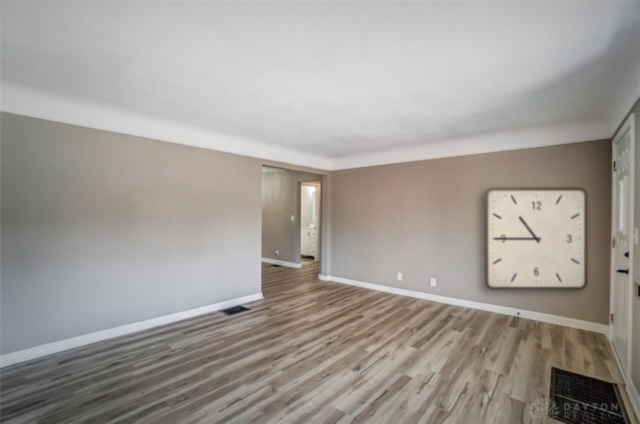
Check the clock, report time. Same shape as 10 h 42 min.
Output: 10 h 45 min
